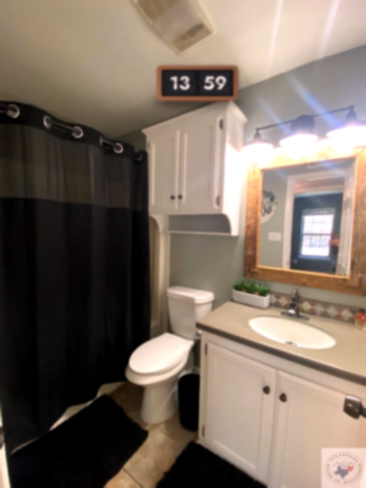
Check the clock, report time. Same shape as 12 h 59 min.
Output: 13 h 59 min
